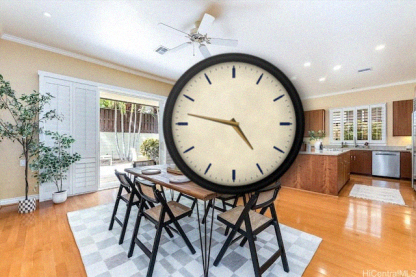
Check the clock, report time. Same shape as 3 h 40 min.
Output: 4 h 47 min
